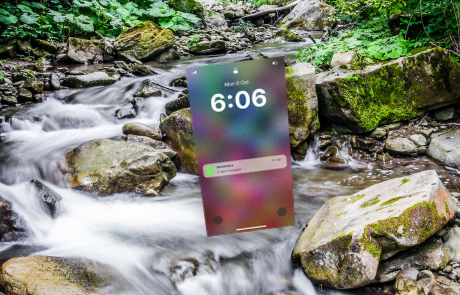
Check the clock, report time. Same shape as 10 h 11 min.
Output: 6 h 06 min
